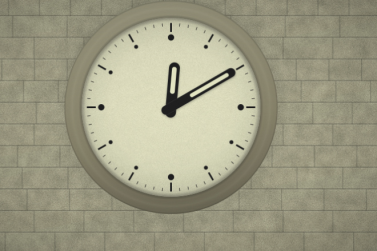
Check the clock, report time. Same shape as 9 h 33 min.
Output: 12 h 10 min
